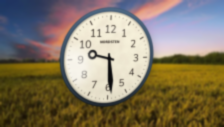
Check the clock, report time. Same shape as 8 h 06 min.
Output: 9 h 29 min
